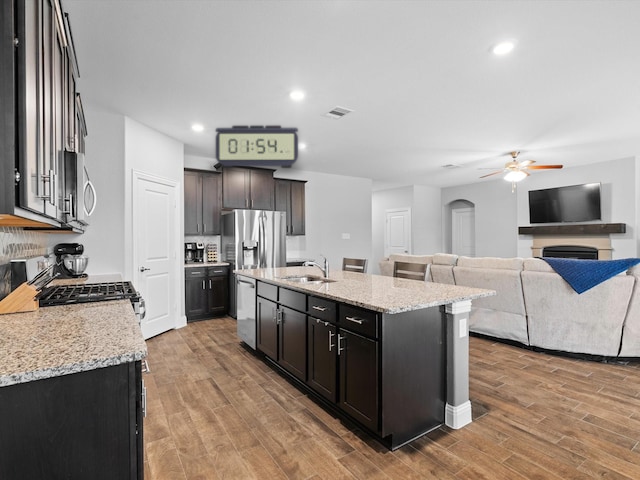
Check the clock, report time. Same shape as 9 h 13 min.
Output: 1 h 54 min
